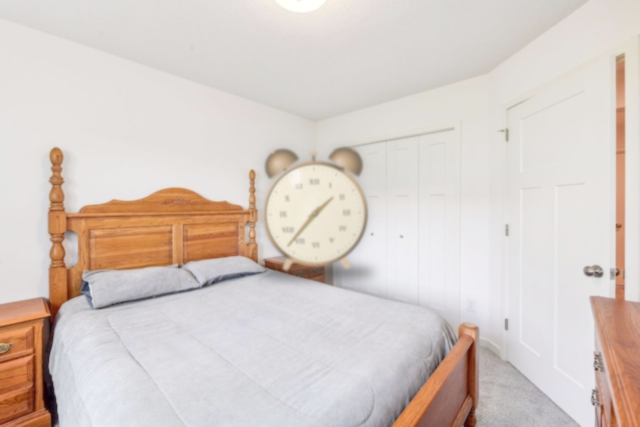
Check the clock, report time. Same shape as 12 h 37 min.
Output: 1 h 37 min
